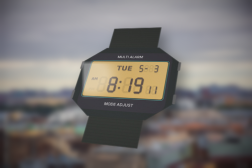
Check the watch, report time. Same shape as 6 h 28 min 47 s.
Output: 8 h 19 min 11 s
